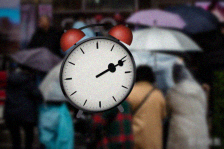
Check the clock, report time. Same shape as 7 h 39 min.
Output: 2 h 11 min
